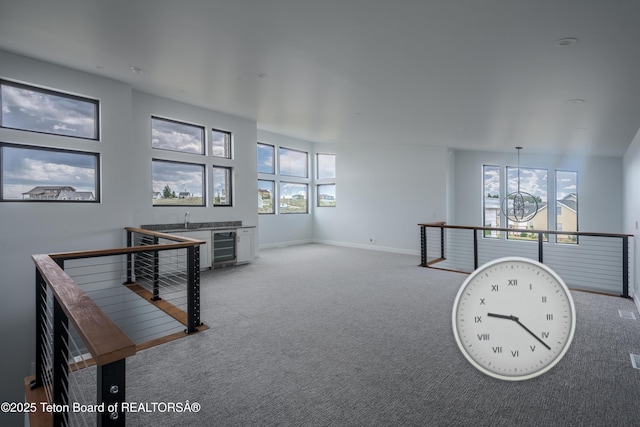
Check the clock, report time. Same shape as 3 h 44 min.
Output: 9 h 22 min
